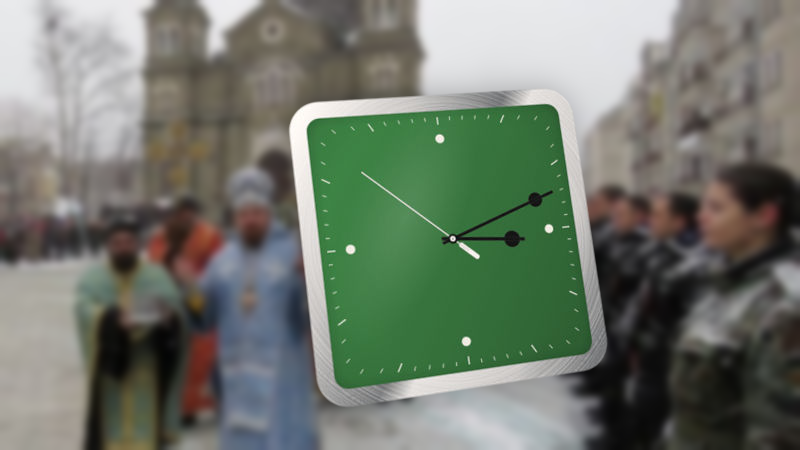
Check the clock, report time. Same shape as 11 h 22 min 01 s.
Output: 3 h 11 min 52 s
